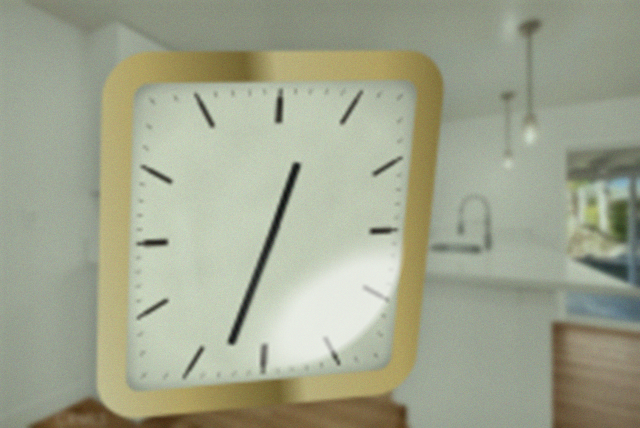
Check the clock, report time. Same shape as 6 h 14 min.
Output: 12 h 33 min
